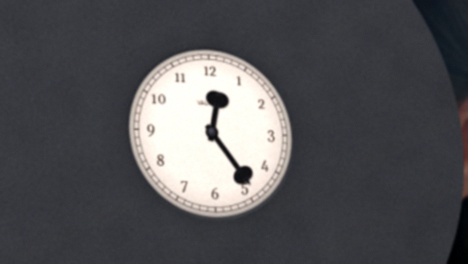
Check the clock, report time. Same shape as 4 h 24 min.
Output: 12 h 24 min
